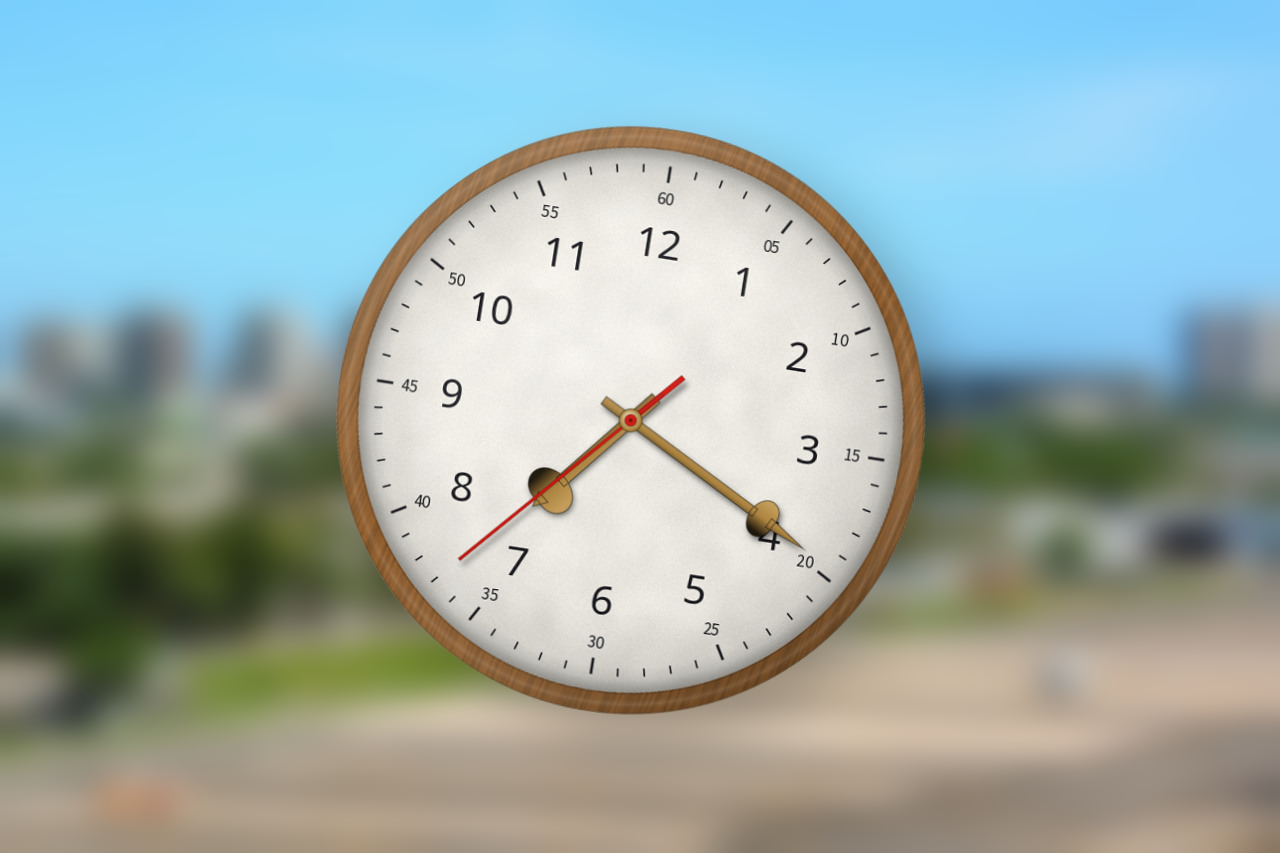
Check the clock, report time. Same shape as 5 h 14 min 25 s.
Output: 7 h 19 min 37 s
